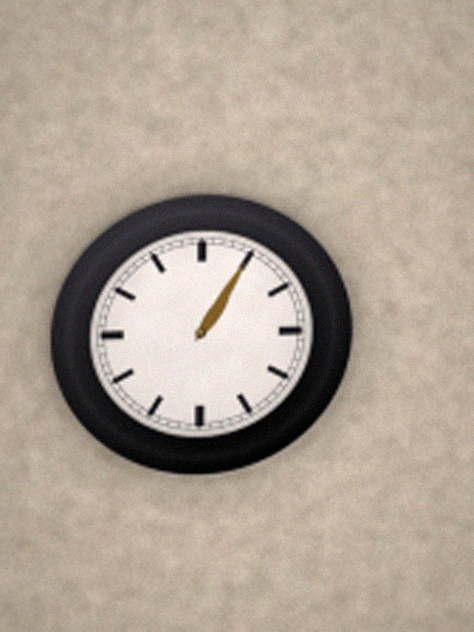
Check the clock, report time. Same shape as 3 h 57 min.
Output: 1 h 05 min
